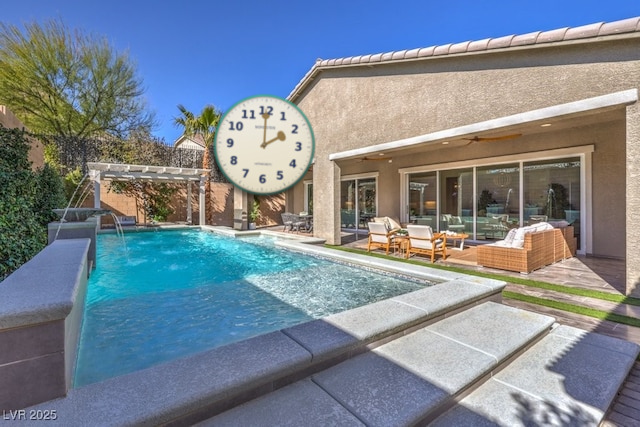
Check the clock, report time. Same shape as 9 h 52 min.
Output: 2 h 00 min
